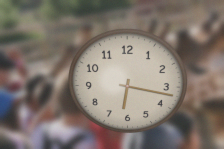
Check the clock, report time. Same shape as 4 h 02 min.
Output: 6 h 17 min
